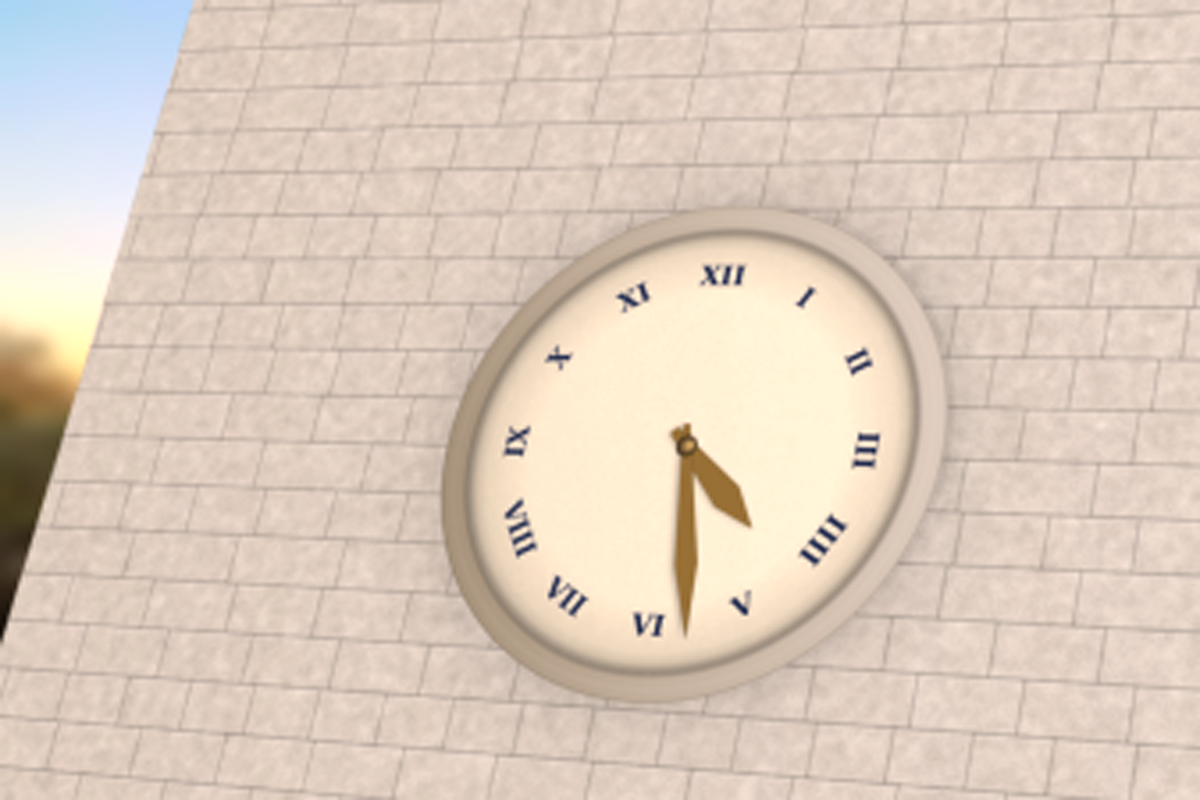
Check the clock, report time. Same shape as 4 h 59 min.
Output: 4 h 28 min
